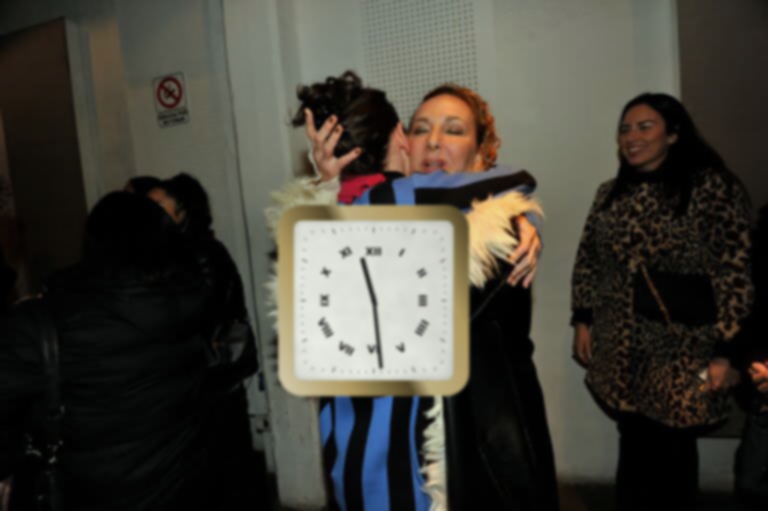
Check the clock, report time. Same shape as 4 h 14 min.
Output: 11 h 29 min
